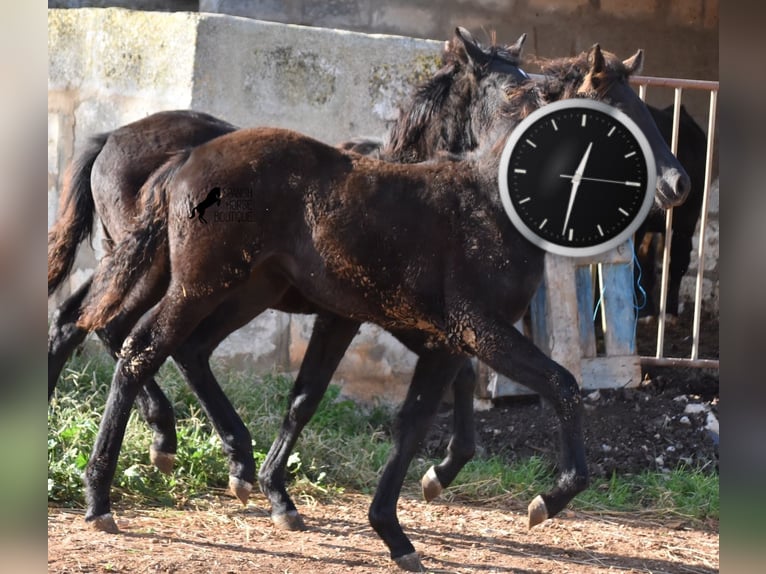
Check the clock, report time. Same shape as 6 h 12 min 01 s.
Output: 12 h 31 min 15 s
